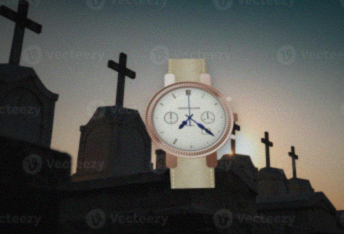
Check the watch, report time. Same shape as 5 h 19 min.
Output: 7 h 22 min
